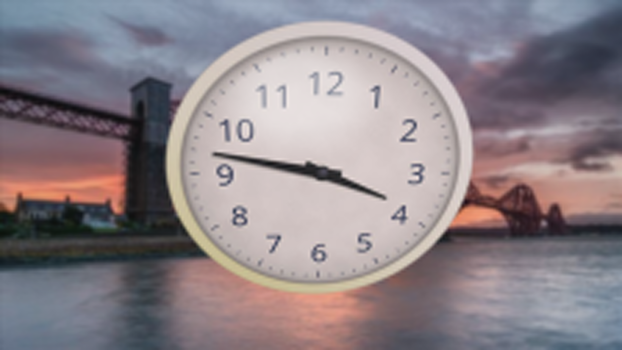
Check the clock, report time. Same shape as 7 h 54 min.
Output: 3 h 47 min
